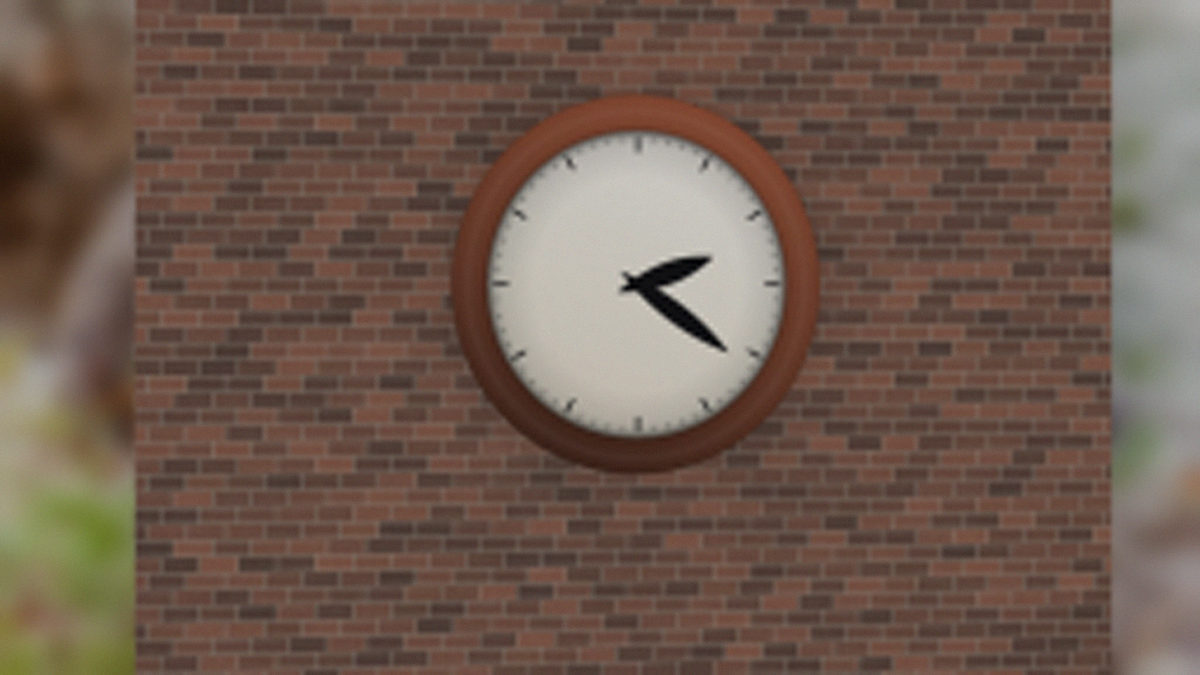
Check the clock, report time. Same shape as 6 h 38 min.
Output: 2 h 21 min
